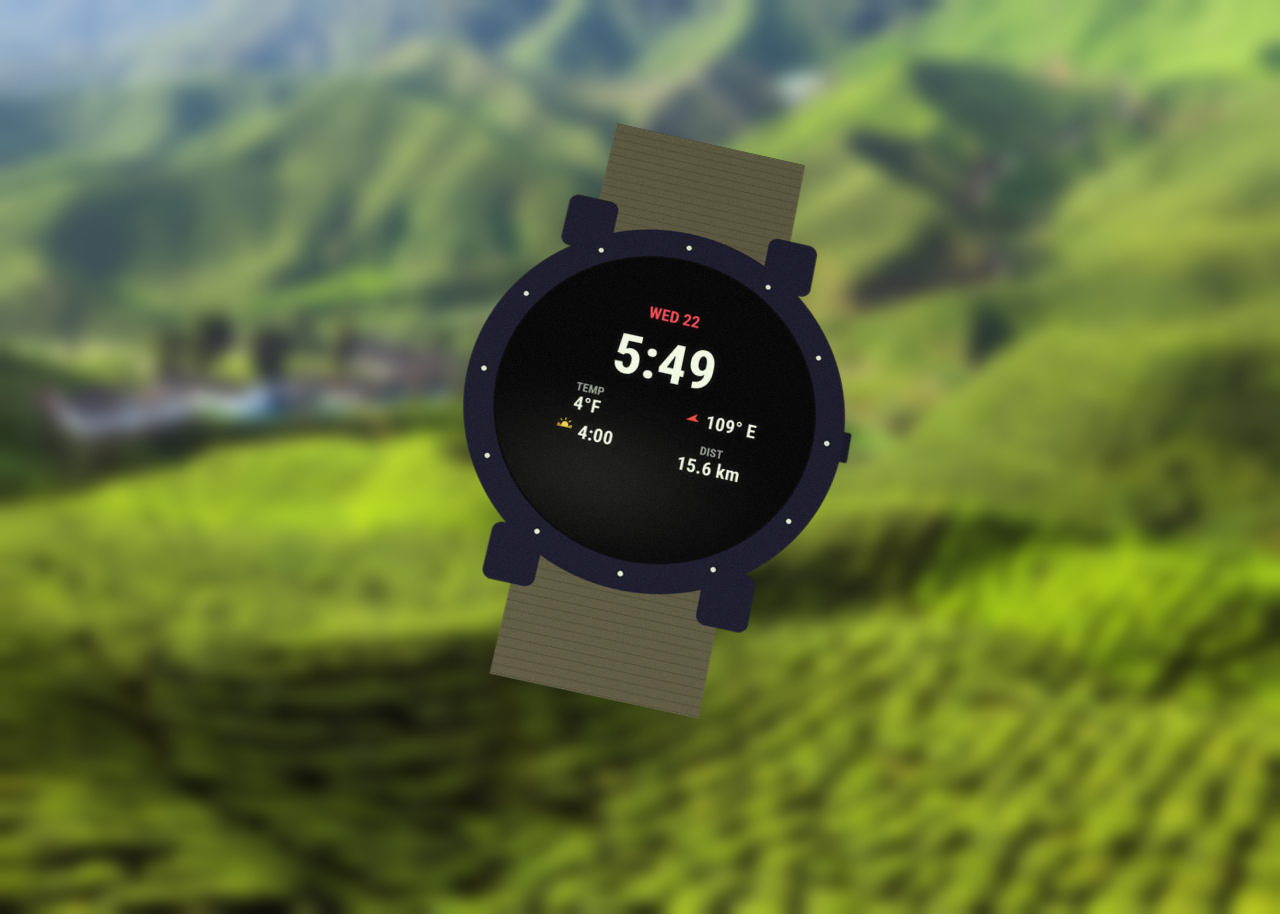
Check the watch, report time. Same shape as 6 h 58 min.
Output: 5 h 49 min
